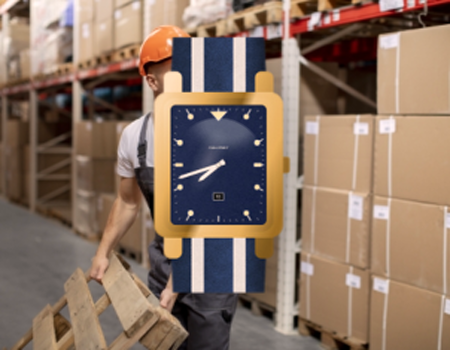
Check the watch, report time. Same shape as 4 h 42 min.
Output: 7 h 42 min
